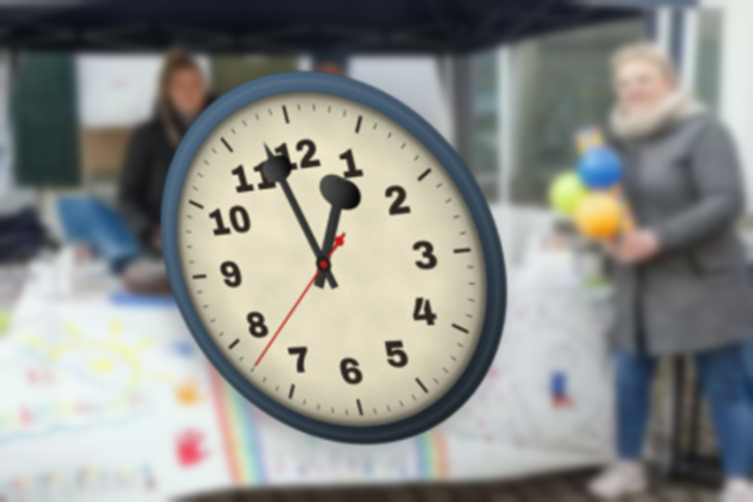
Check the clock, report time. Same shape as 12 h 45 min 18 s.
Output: 12 h 57 min 38 s
